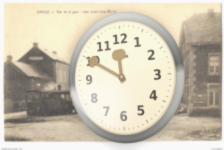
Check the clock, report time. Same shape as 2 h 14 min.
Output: 11 h 50 min
